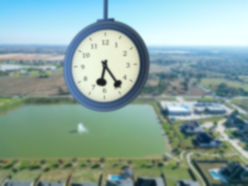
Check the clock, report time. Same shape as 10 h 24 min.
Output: 6 h 24 min
